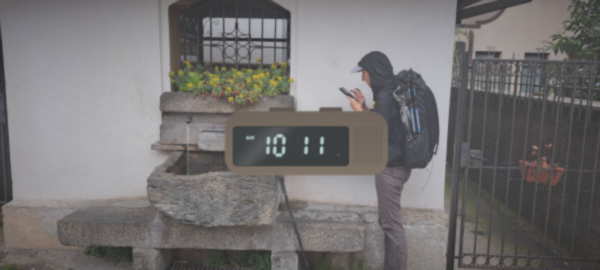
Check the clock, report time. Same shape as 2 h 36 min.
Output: 10 h 11 min
